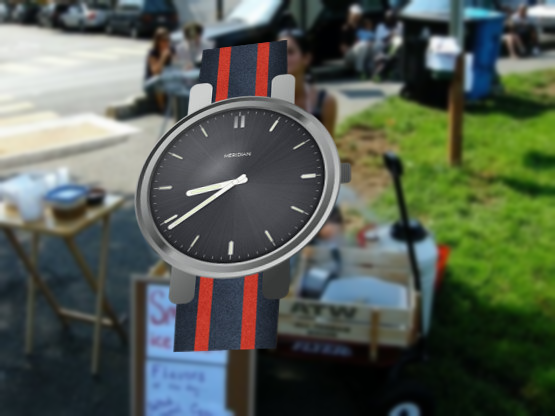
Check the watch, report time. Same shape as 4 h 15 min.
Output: 8 h 39 min
